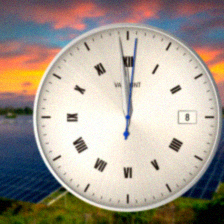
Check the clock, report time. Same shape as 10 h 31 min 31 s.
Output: 11 h 59 min 01 s
